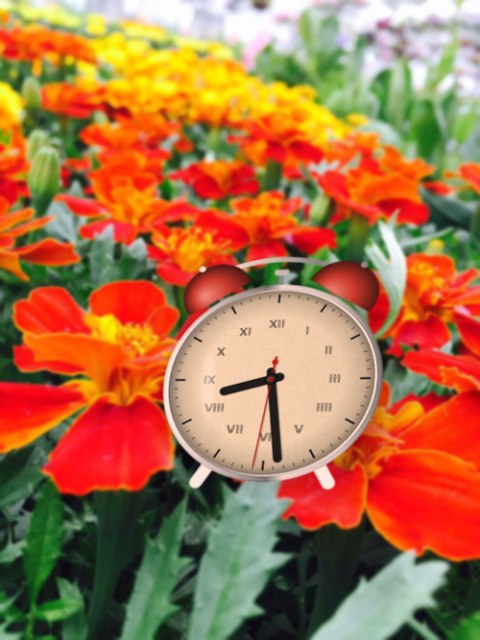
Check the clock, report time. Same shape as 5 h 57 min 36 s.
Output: 8 h 28 min 31 s
